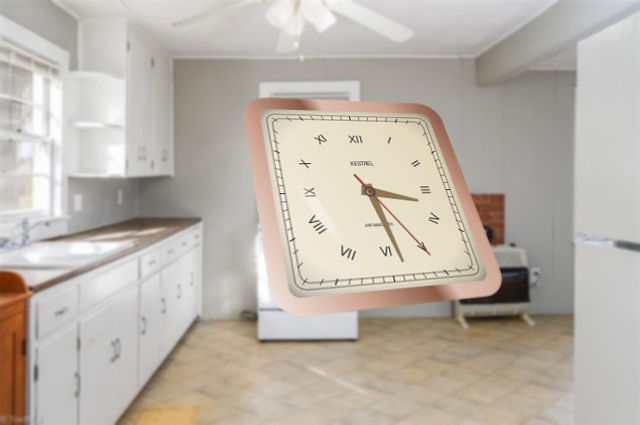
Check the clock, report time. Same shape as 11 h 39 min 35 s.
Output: 3 h 28 min 25 s
